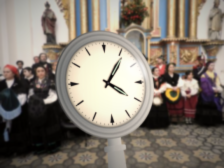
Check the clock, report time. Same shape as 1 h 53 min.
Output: 4 h 06 min
